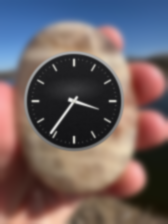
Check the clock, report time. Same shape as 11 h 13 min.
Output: 3 h 36 min
